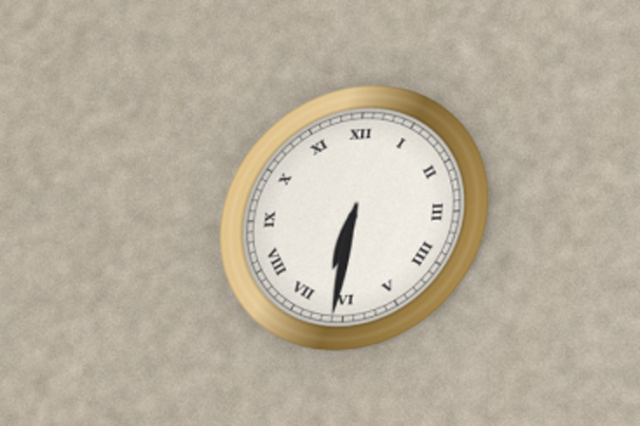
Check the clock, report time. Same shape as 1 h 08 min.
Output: 6 h 31 min
